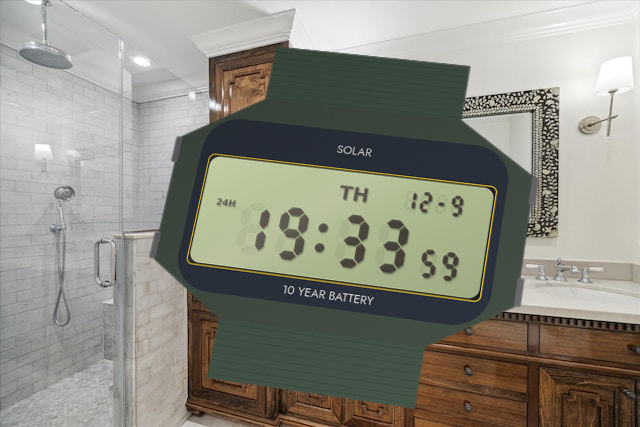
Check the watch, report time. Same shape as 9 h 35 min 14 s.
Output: 19 h 33 min 59 s
